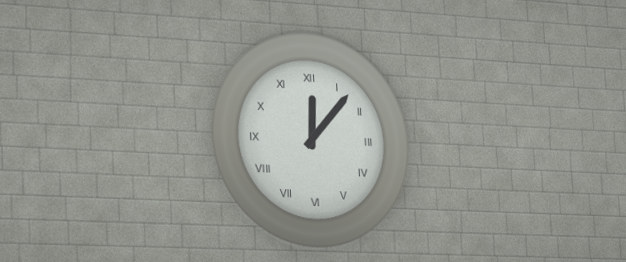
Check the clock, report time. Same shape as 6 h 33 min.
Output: 12 h 07 min
